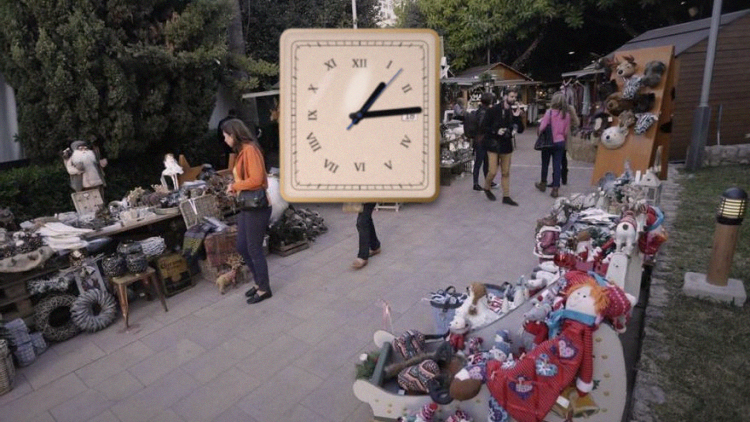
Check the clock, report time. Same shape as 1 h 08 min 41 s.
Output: 1 h 14 min 07 s
